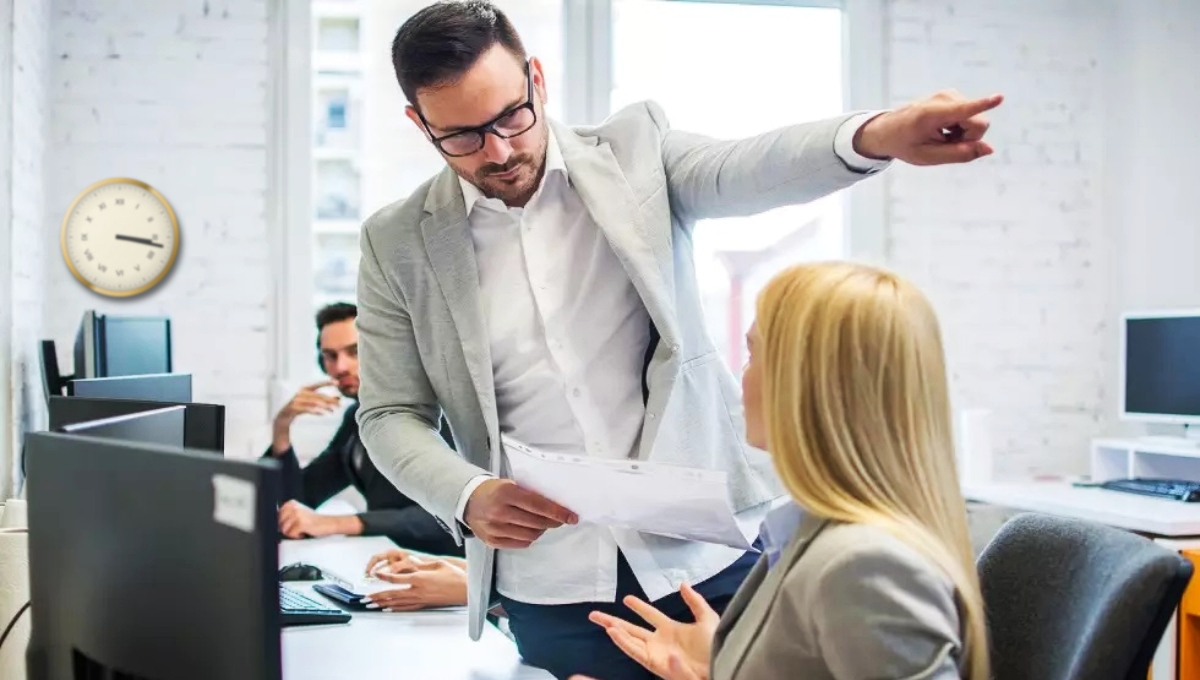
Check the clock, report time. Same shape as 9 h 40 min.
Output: 3 h 17 min
